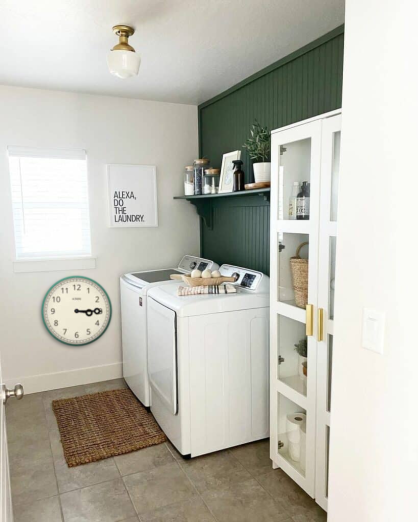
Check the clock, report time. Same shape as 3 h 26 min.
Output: 3 h 15 min
